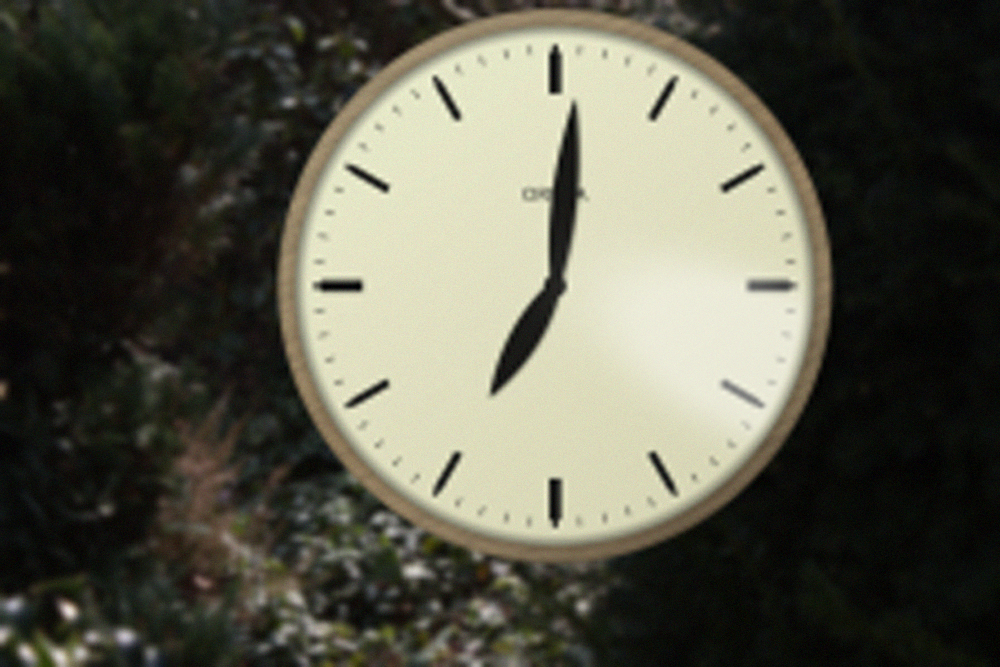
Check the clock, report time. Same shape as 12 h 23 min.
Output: 7 h 01 min
